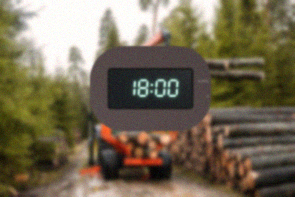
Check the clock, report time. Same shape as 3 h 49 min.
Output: 18 h 00 min
